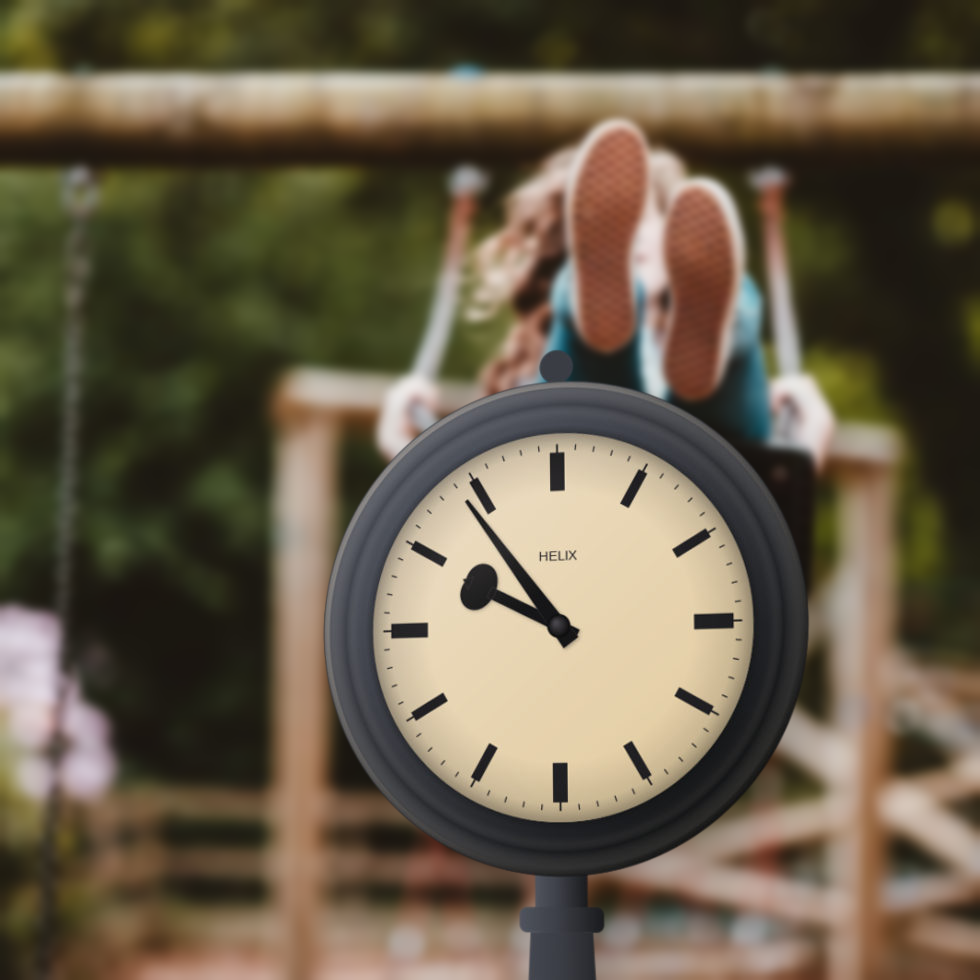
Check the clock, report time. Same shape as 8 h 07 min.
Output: 9 h 54 min
